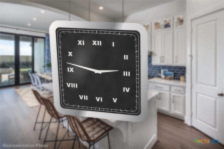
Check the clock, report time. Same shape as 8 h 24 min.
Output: 2 h 47 min
